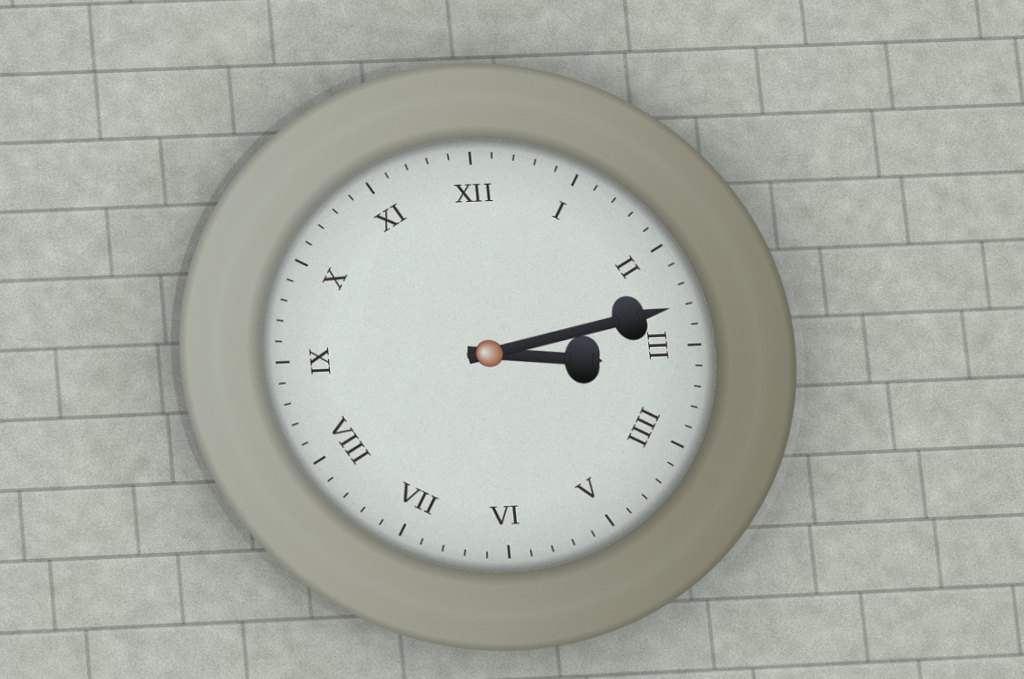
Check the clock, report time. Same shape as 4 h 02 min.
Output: 3 h 13 min
